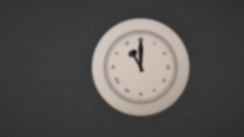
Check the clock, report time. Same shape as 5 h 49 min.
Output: 11 h 00 min
